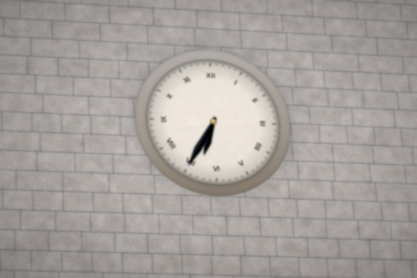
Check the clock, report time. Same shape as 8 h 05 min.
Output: 6 h 35 min
